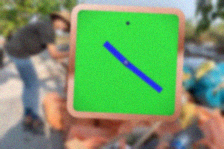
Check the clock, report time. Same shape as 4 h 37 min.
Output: 10 h 21 min
